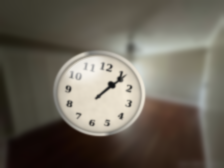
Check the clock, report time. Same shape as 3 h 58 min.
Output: 1 h 06 min
